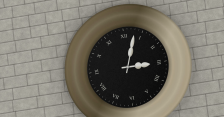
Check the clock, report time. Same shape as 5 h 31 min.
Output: 3 h 03 min
